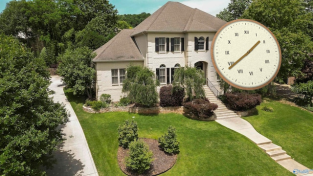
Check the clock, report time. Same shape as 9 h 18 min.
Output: 1 h 39 min
